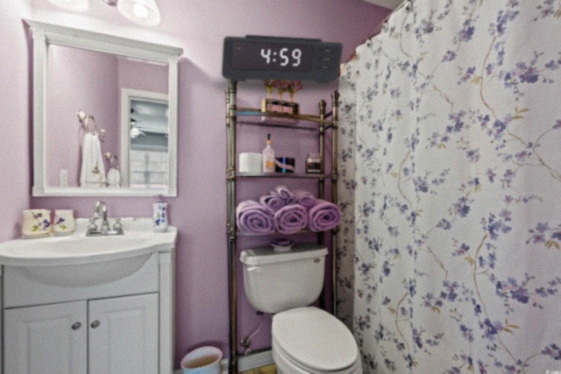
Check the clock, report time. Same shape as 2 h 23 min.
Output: 4 h 59 min
